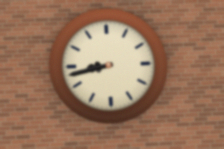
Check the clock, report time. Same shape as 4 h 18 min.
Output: 8 h 43 min
